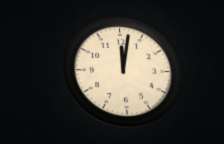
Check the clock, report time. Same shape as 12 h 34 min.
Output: 12 h 02 min
